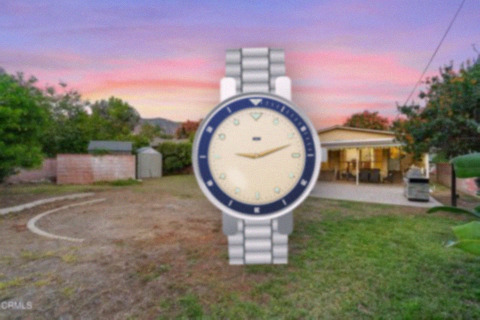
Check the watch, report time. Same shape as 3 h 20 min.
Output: 9 h 12 min
